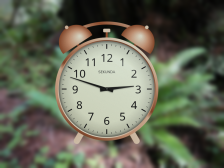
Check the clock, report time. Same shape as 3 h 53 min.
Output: 2 h 48 min
